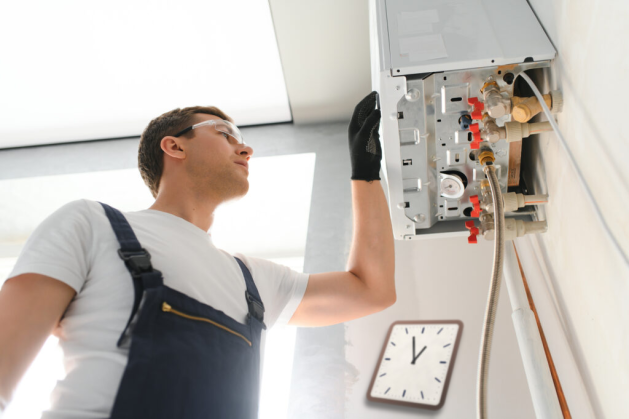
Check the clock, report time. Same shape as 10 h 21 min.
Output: 12 h 57 min
